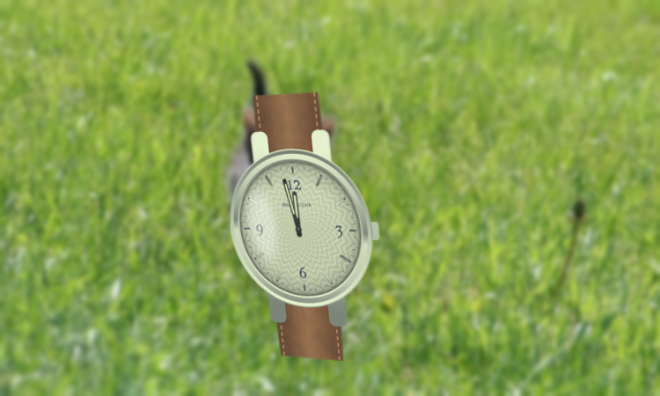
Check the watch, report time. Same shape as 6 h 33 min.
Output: 11 h 58 min
